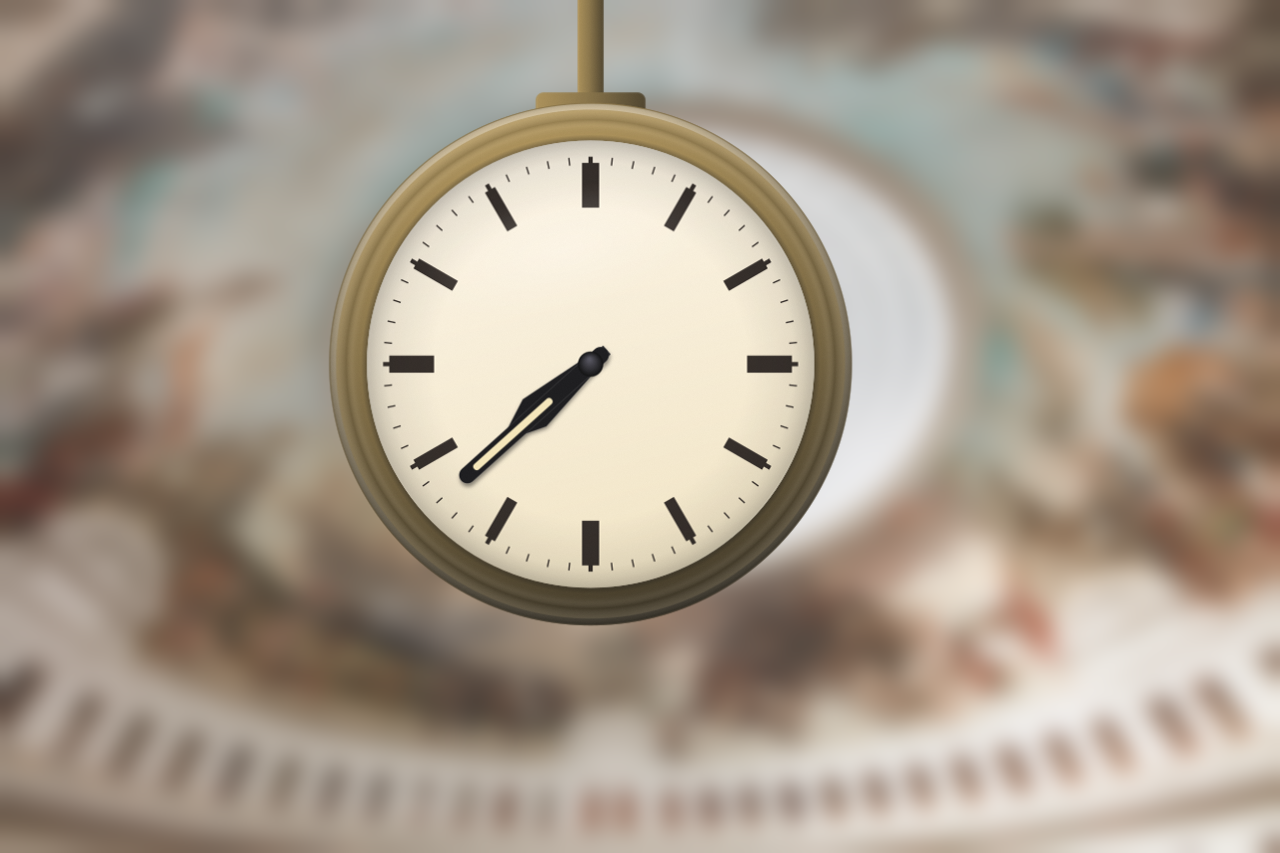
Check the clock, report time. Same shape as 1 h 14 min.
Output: 7 h 38 min
